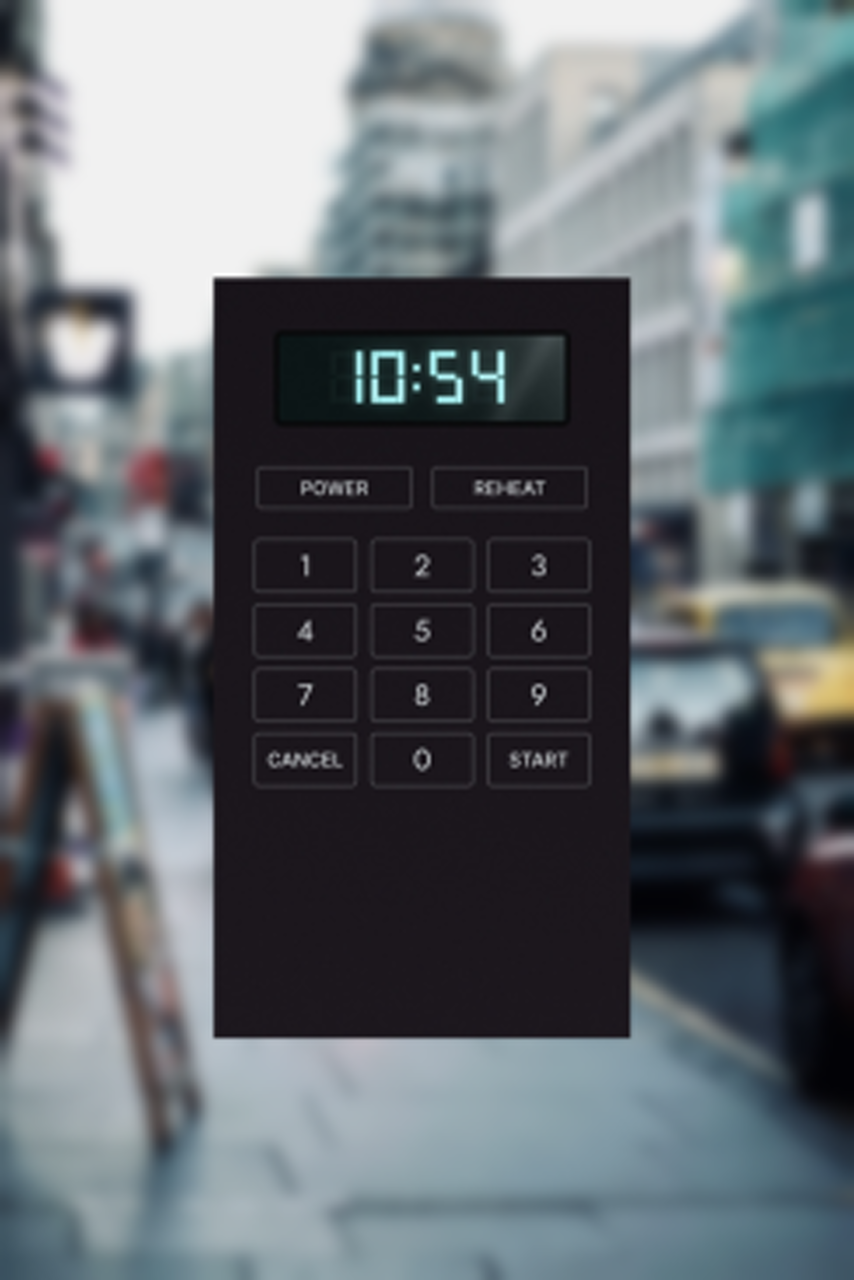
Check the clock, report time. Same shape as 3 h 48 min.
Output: 10 h 54 min
